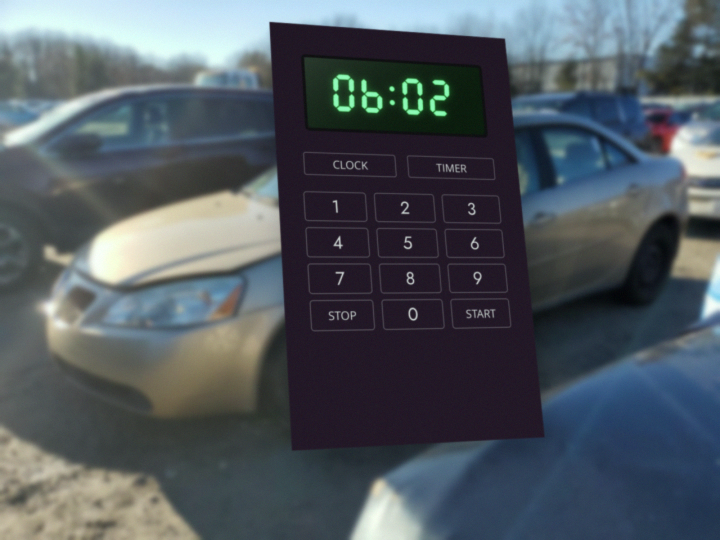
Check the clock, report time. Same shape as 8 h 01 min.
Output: 6 h 02 min
